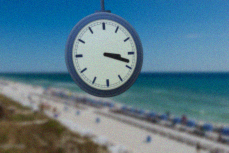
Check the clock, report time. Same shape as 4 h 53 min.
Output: 3 h 18 min
